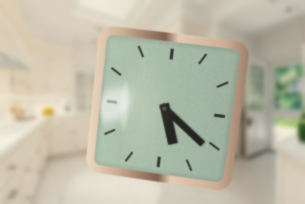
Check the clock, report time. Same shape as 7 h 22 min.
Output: 5 h 21 min
